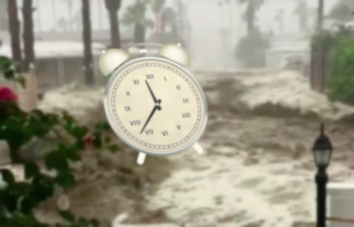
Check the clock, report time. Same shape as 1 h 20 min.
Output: 11 h 37 min
